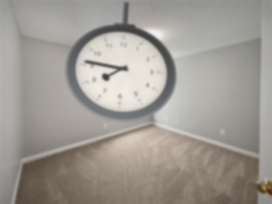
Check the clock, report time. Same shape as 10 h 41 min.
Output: 7 h 46 min
